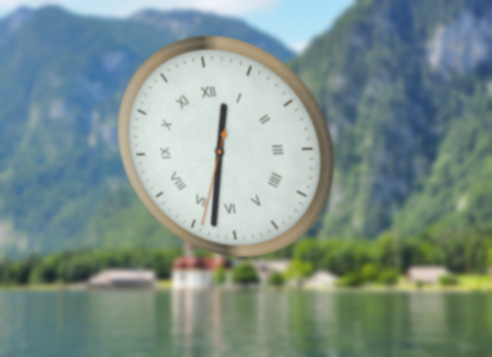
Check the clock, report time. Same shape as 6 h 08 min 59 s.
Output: 12 h 32 min 34 s
